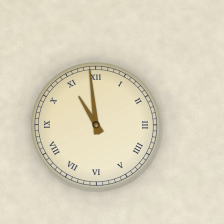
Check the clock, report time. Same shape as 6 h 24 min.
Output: 10 h 59 min
